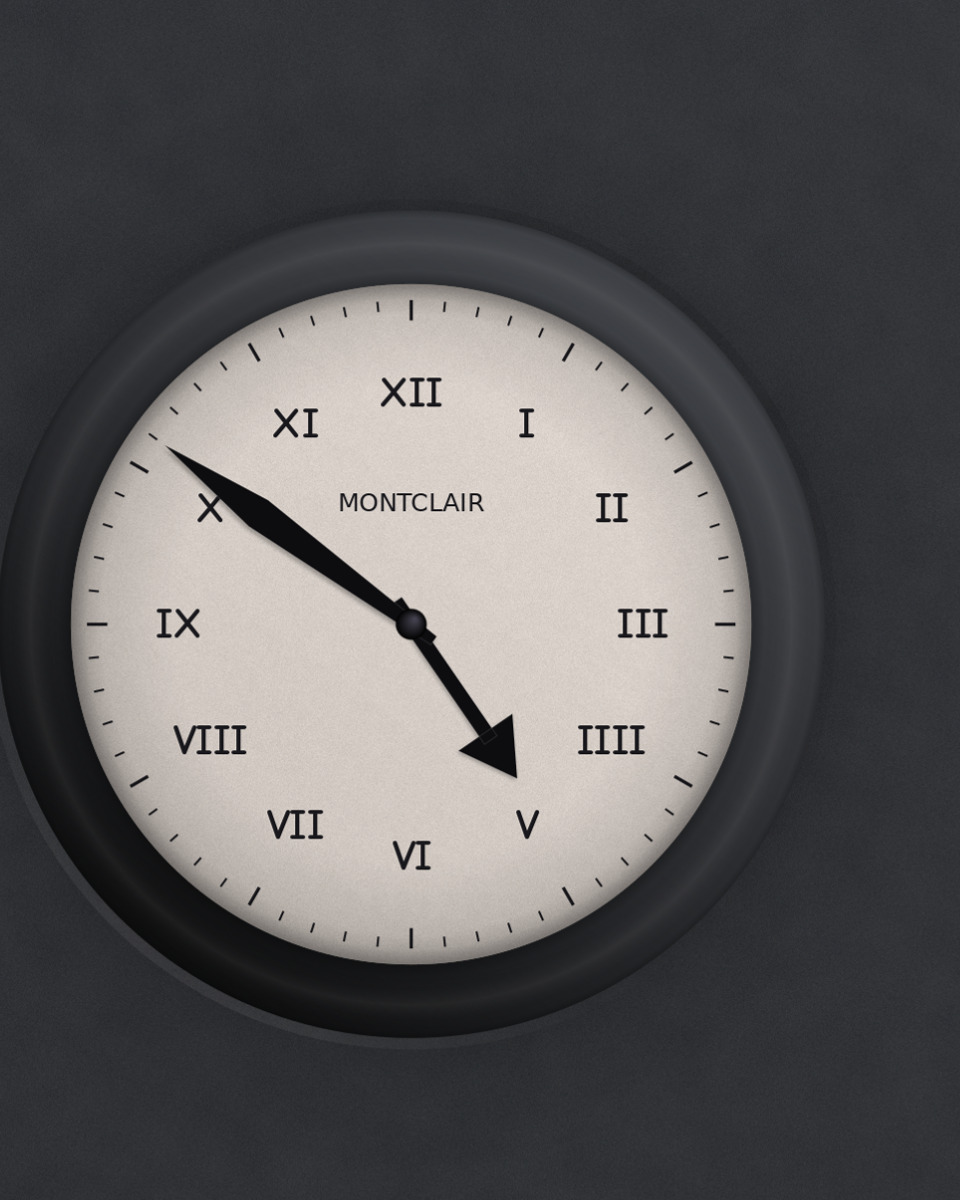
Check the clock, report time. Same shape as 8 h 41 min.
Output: 4 h 51 min
